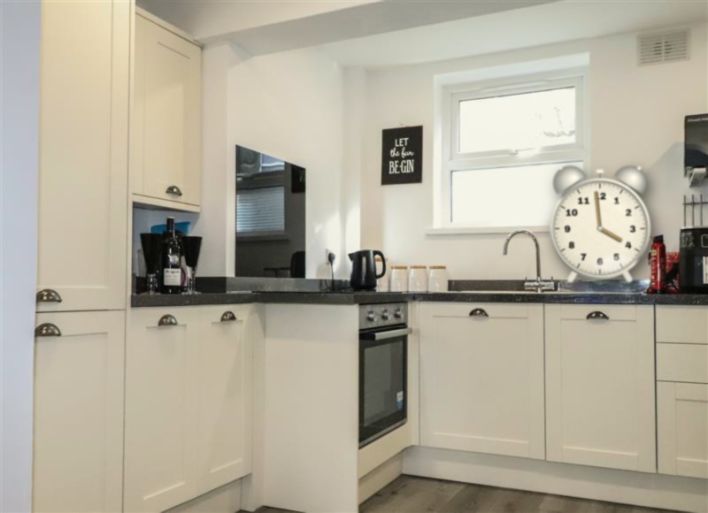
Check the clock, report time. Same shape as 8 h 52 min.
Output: 3 h 59 min
